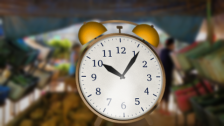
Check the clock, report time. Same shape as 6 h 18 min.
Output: 10 h 06 min
